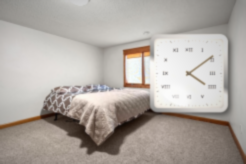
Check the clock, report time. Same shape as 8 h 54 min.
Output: 4 h 09 min
